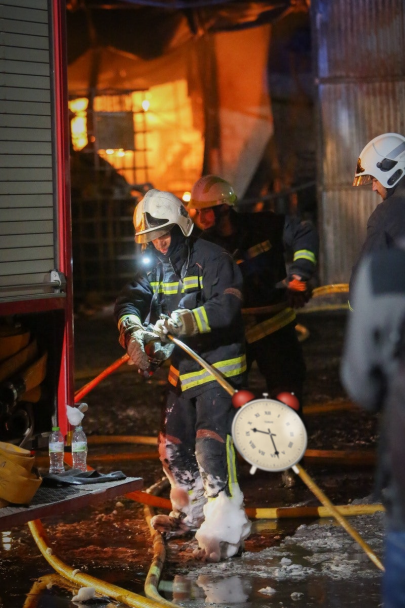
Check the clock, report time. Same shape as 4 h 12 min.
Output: 9 h 28 min
